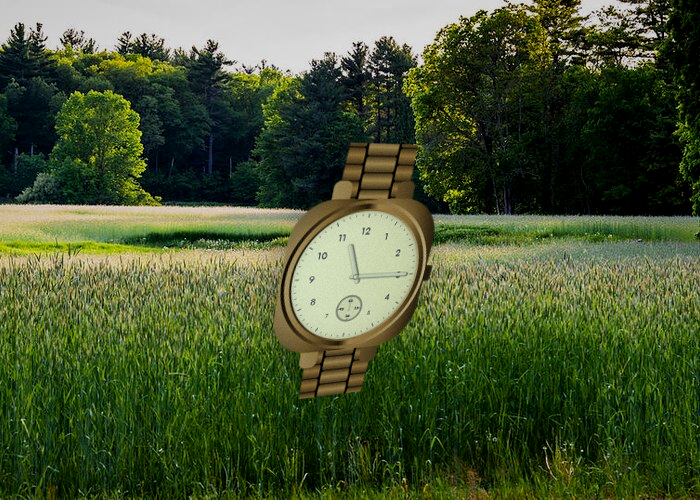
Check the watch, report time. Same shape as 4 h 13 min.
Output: 11 h 15 min
